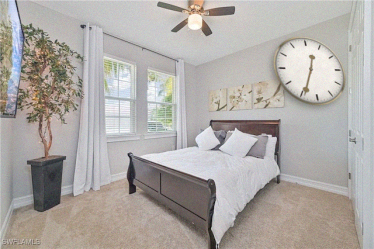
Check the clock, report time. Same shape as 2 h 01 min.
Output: 12 h 34 min
